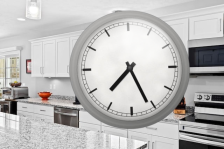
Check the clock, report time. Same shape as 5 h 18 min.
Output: 7 h 26 min
